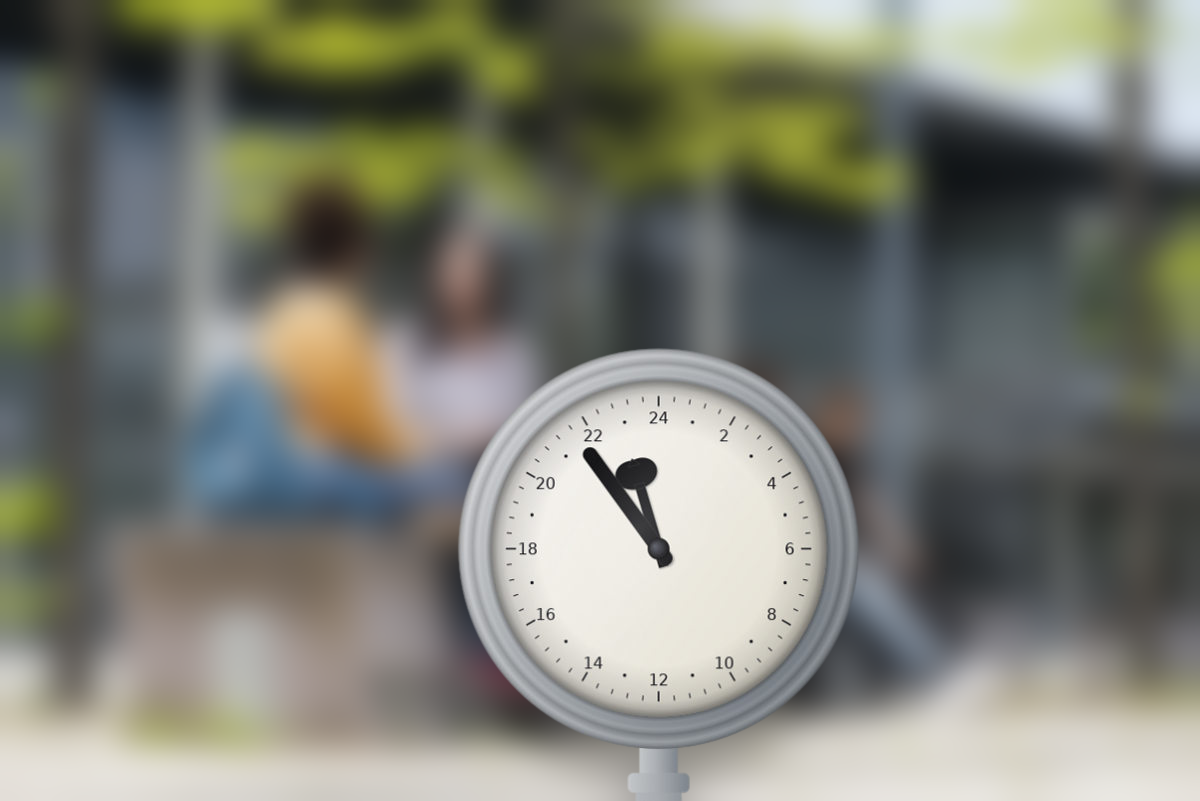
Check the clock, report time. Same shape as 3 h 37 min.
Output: 22 h 54 min
